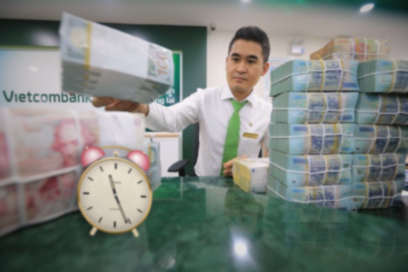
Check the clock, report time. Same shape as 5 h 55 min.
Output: 11 h 26 min
